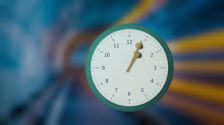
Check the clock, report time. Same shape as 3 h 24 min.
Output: 1 h 04 min
